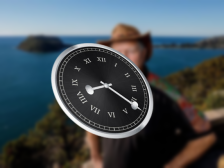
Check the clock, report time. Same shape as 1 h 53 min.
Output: 8 h 21 min
